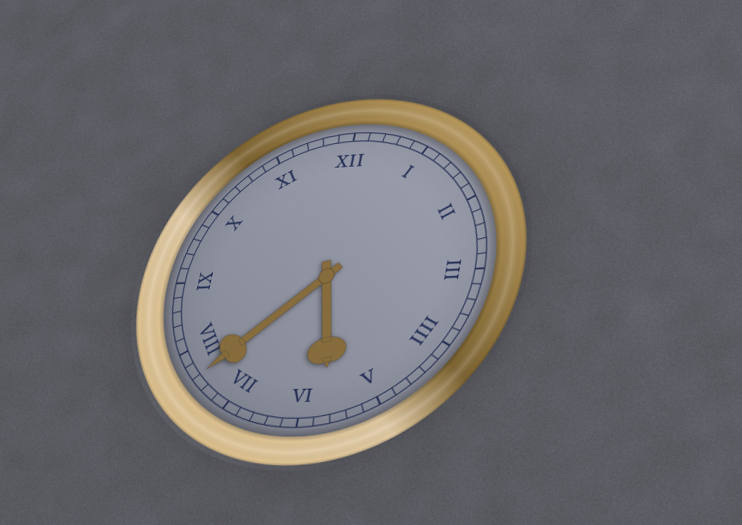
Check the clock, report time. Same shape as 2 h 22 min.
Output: 5 h 38 min
